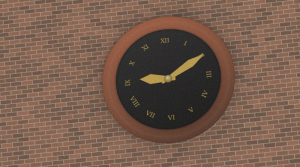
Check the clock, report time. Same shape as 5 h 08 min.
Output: 9 h 10 min
